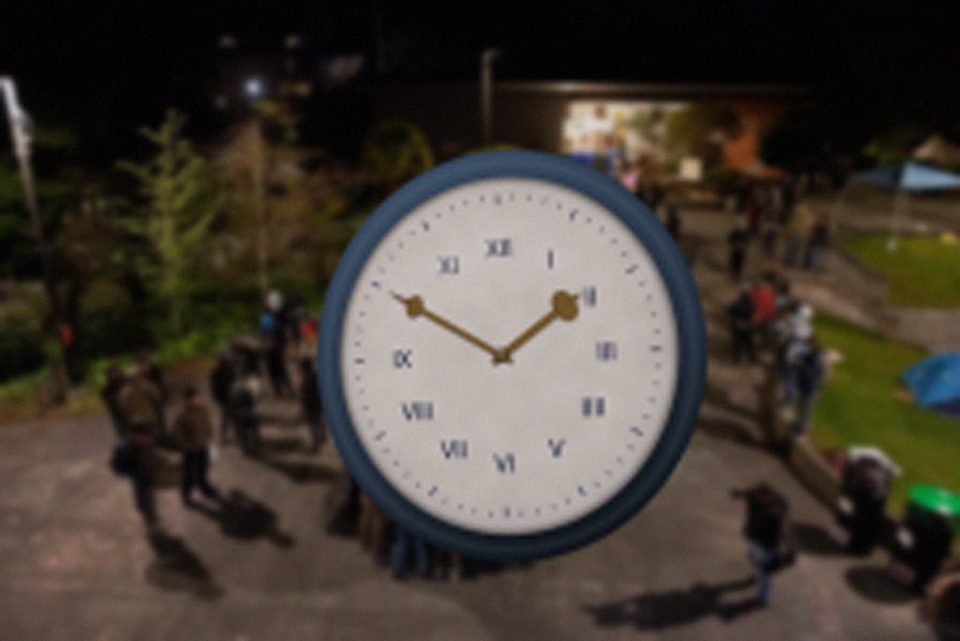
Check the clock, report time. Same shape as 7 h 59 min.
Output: 1 h 50 min
